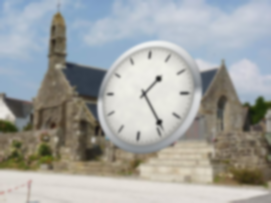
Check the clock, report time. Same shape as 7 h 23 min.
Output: 1 h 24 min
